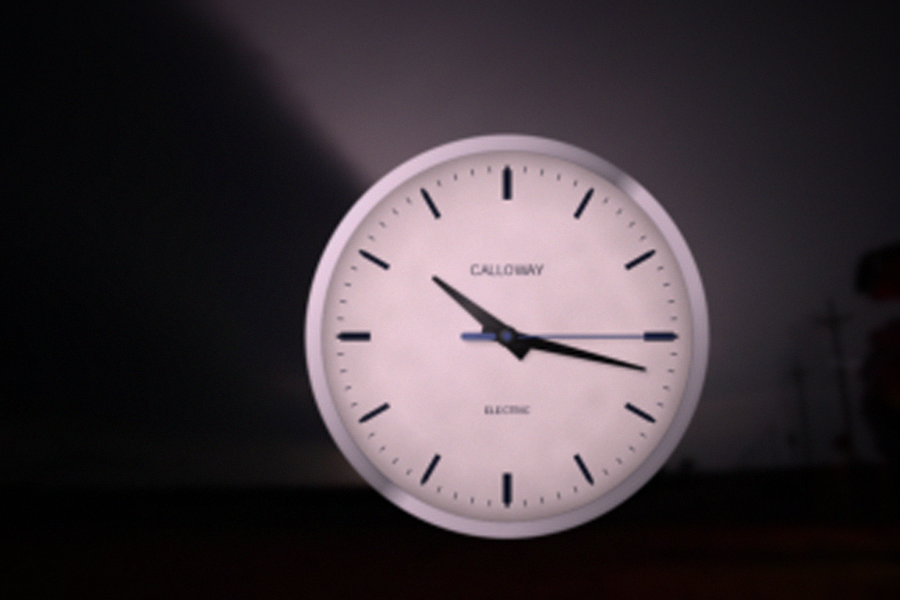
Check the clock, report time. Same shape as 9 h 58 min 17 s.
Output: 10 h 17 min 15 s
